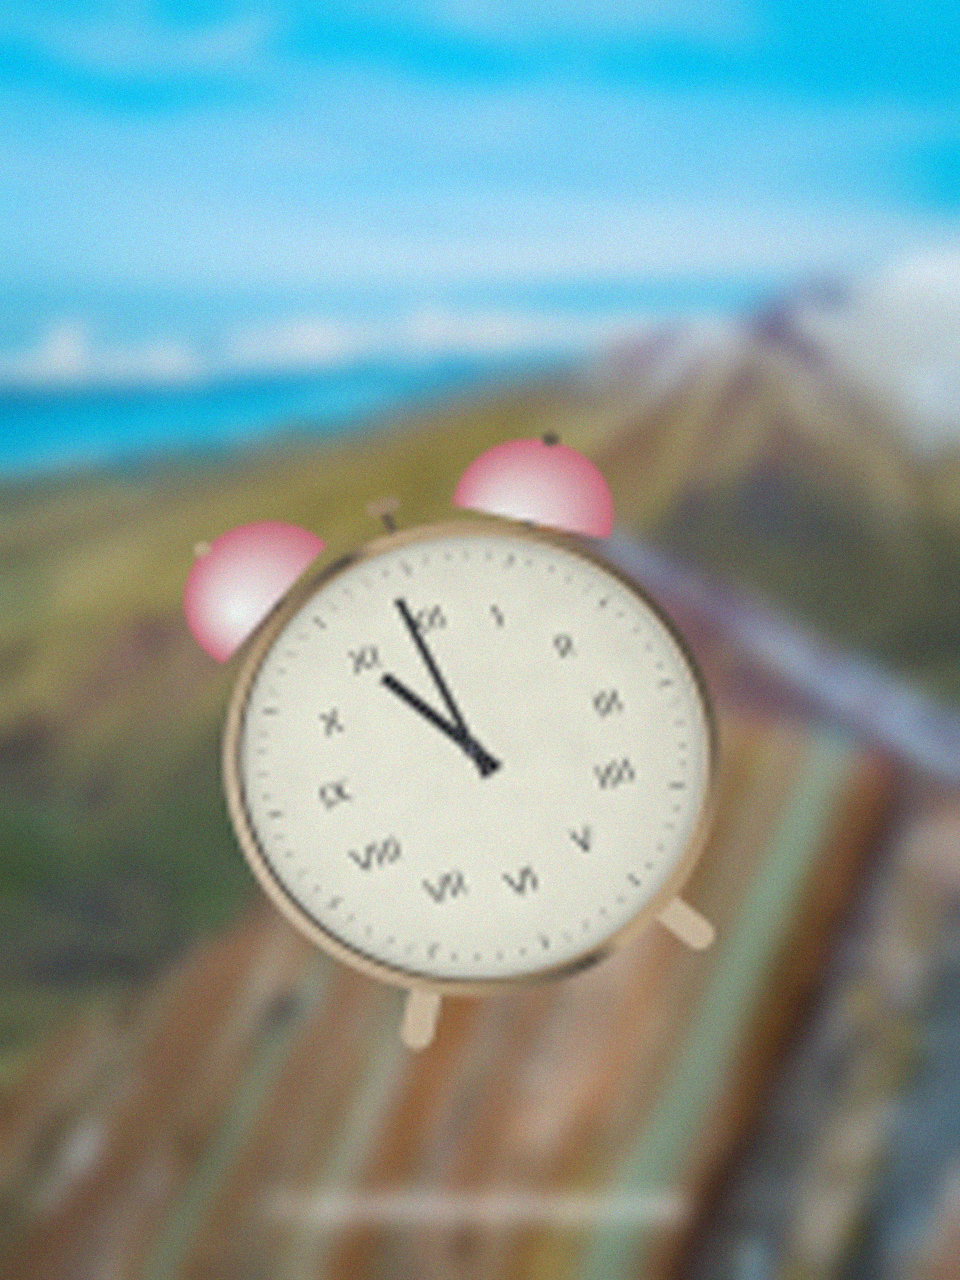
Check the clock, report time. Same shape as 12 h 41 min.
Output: 10 h 59 min
